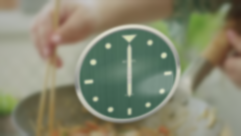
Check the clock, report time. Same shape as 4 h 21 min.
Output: 6 h 00 min
